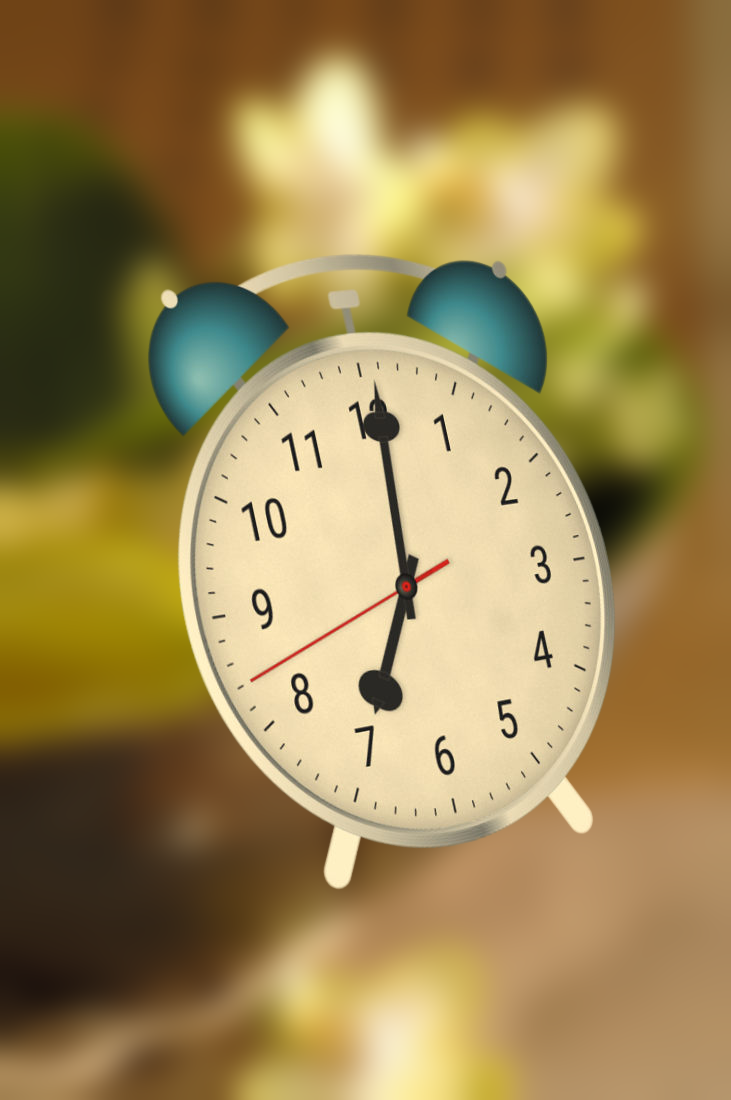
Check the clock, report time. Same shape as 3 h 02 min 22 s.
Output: 7 h 00 min 42 s
